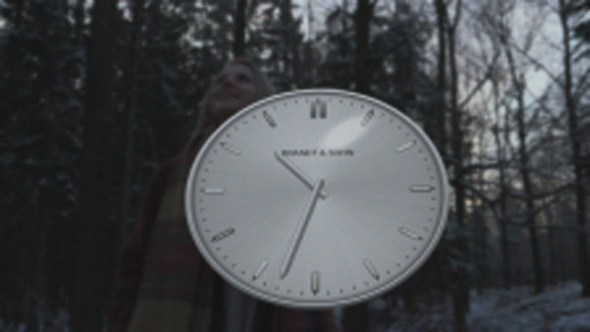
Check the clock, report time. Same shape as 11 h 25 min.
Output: 10 h 33 min
